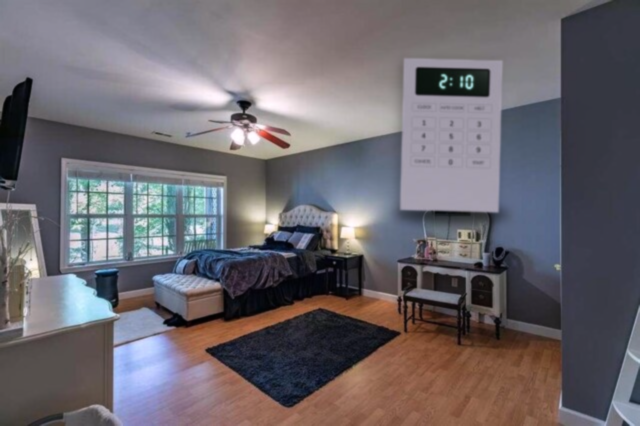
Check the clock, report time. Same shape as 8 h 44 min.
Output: 2 h 10 min
